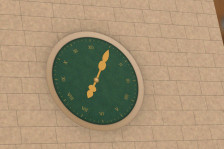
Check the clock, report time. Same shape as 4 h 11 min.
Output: 7 h 05 min
